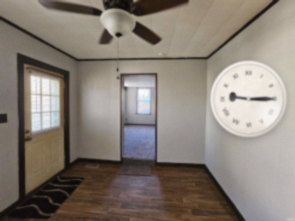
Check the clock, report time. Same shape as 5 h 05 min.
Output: 9 h 15 min
